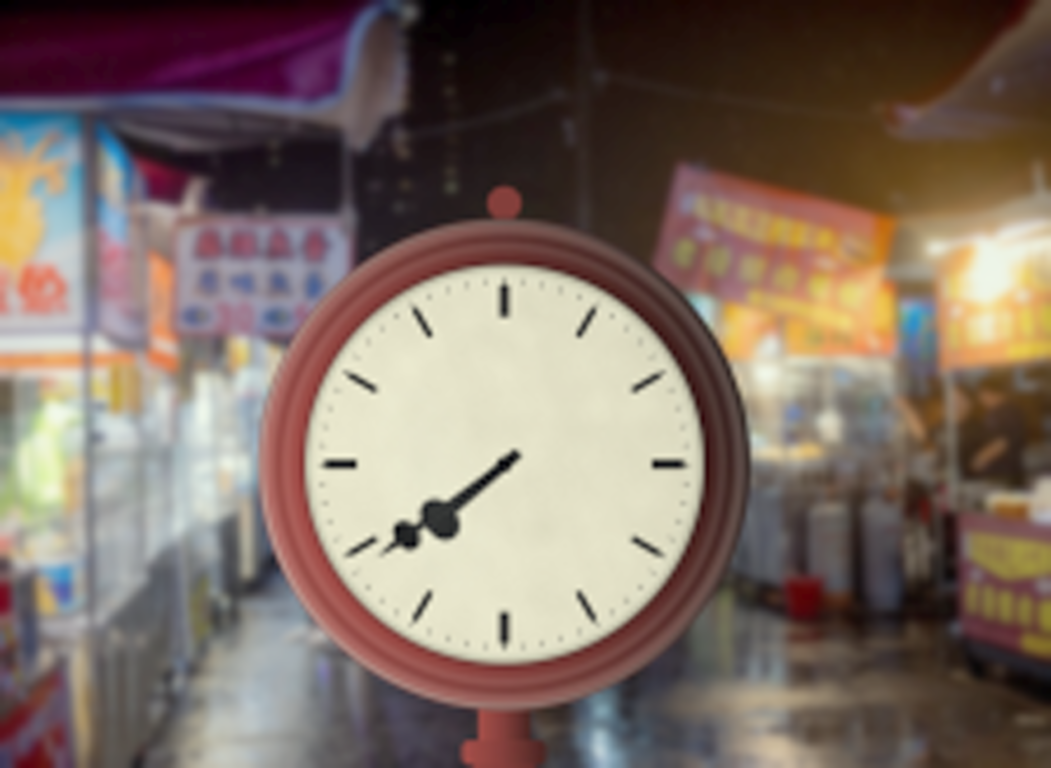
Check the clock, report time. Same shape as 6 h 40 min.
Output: 7 h 39 min
